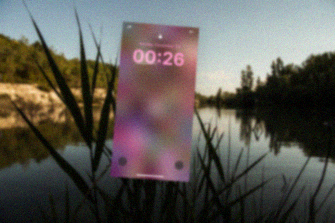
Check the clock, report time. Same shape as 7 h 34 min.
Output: 0 h 26 min
